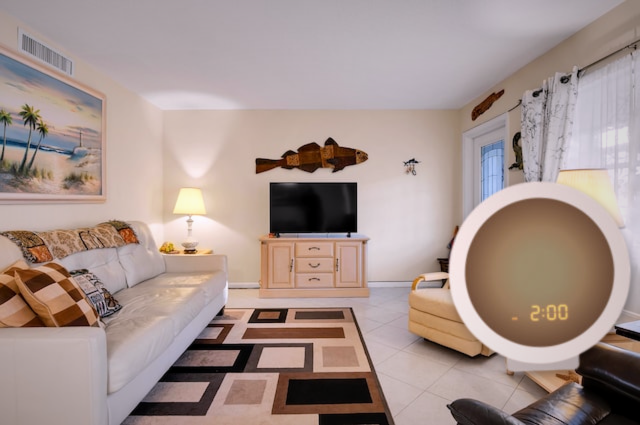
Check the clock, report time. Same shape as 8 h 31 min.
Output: 2 h 00 min
